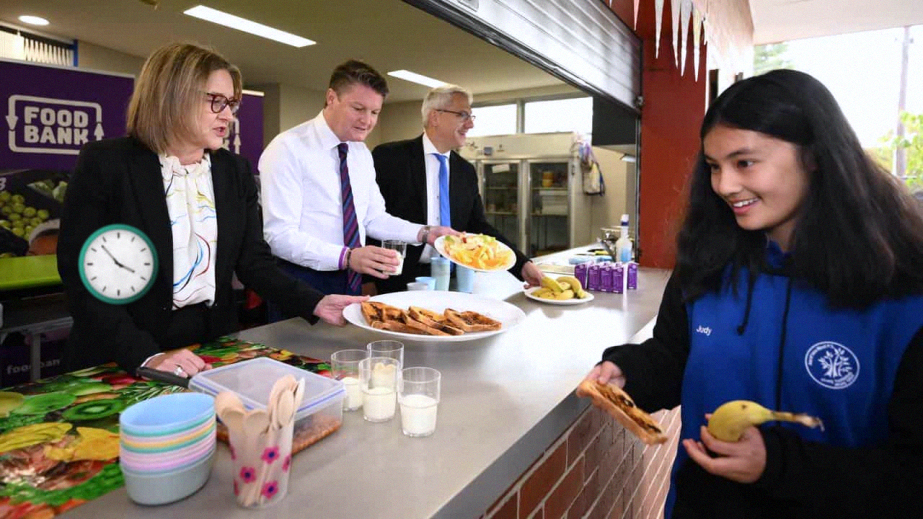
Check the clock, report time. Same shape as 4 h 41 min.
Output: 3 h 53 min
